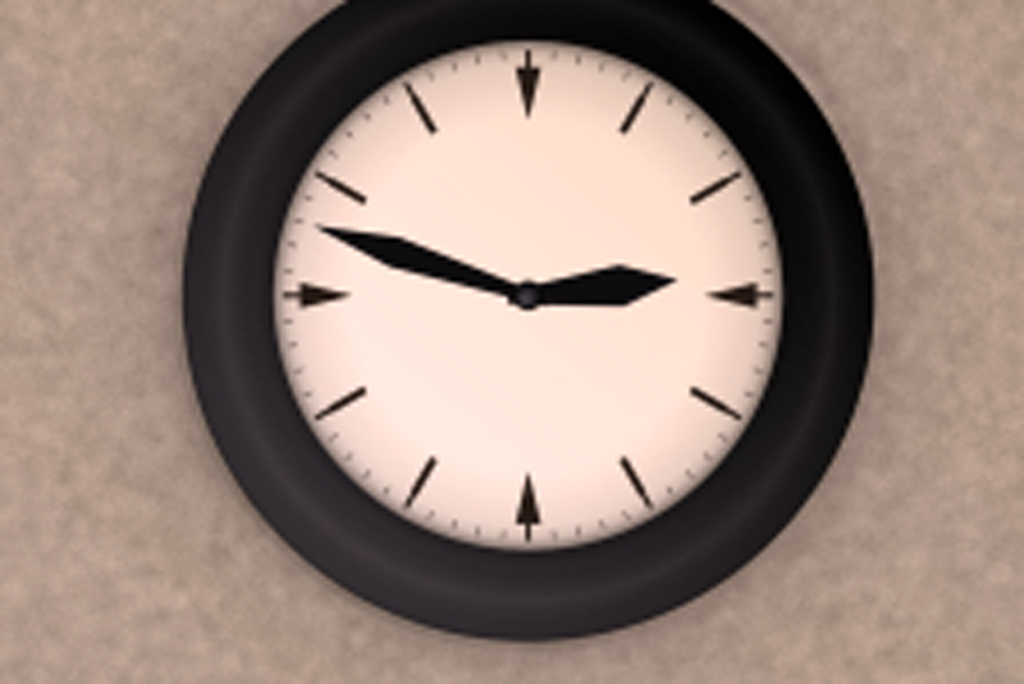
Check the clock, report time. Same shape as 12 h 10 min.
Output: 2 h 48 min
